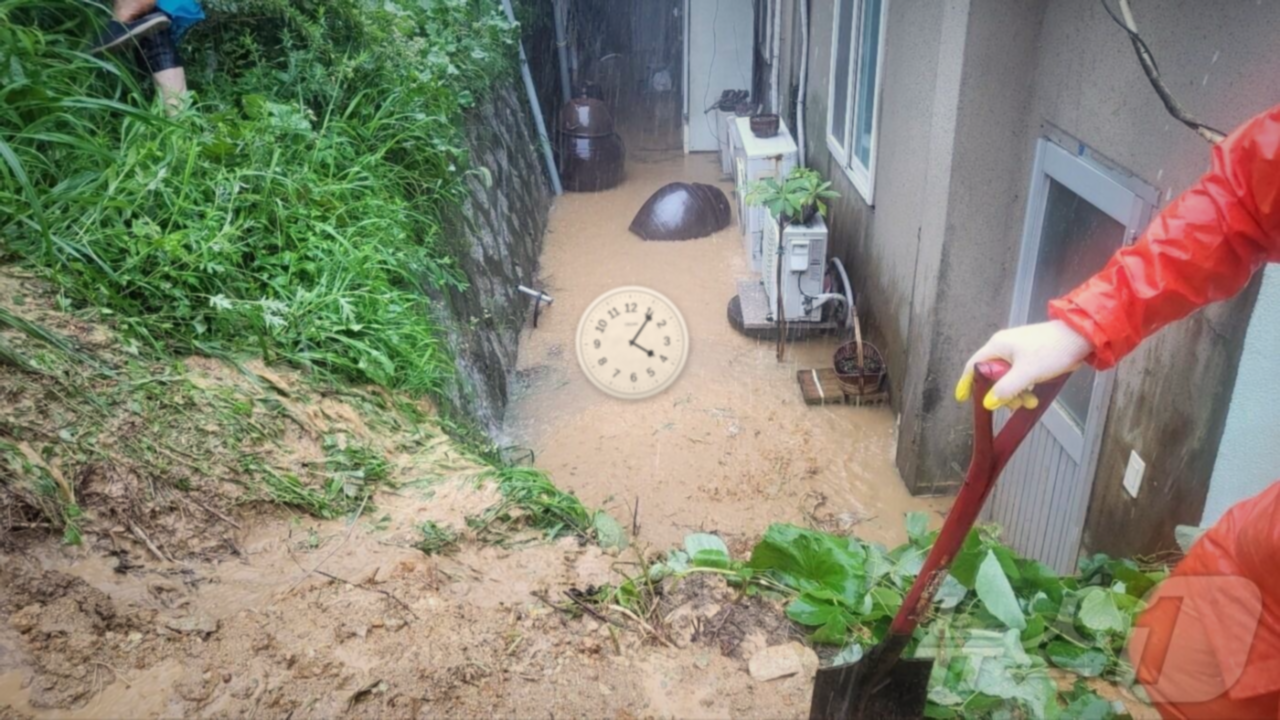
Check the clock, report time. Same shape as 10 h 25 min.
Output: 4 h 06 min
